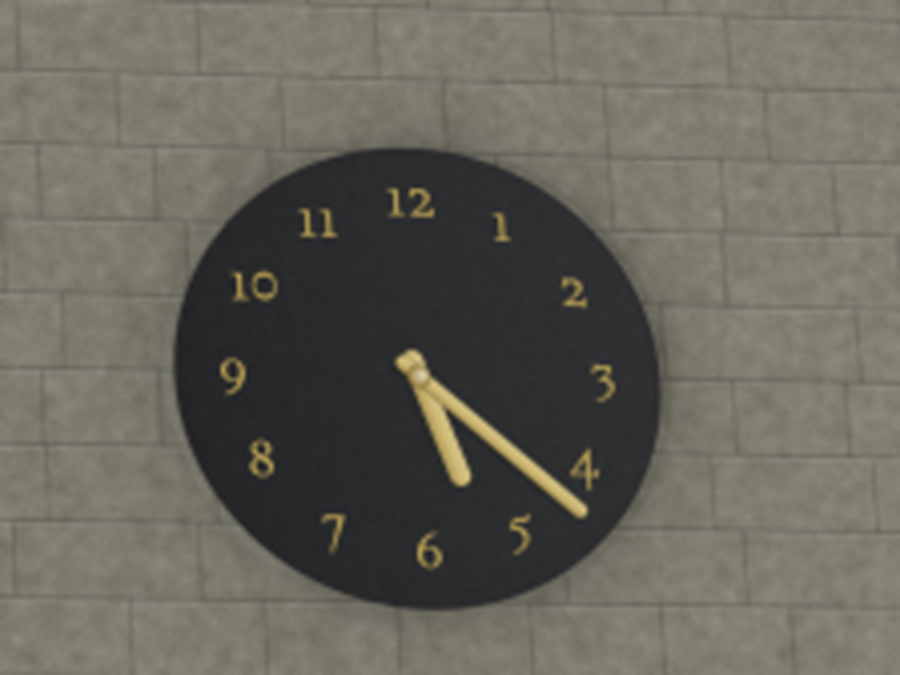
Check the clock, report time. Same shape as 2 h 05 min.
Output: 5 h 22 min
